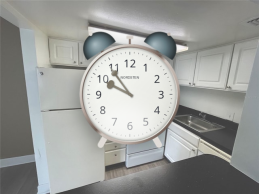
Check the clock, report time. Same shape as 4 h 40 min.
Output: 9 h 54 min
